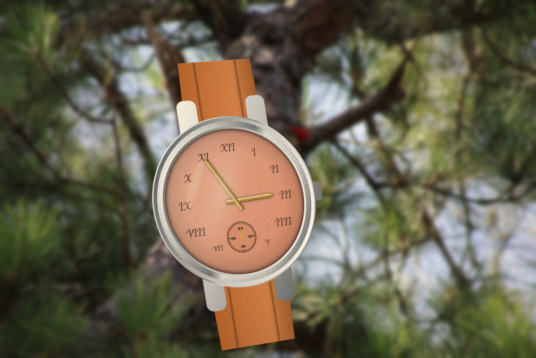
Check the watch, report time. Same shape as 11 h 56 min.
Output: 2 h 55 min
